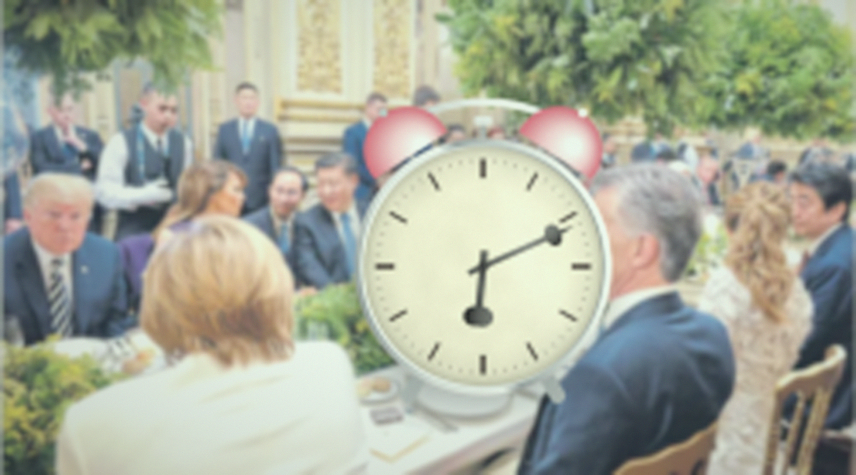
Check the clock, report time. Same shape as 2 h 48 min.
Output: 6 h 11 min
